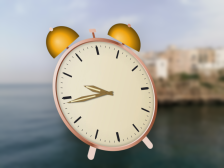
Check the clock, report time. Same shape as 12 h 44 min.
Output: 9 h 44 min
